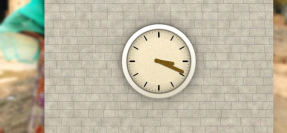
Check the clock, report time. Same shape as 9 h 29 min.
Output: 3 h 19 min
